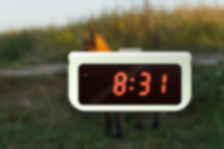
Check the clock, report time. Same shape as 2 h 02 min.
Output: 8 h 31 min
